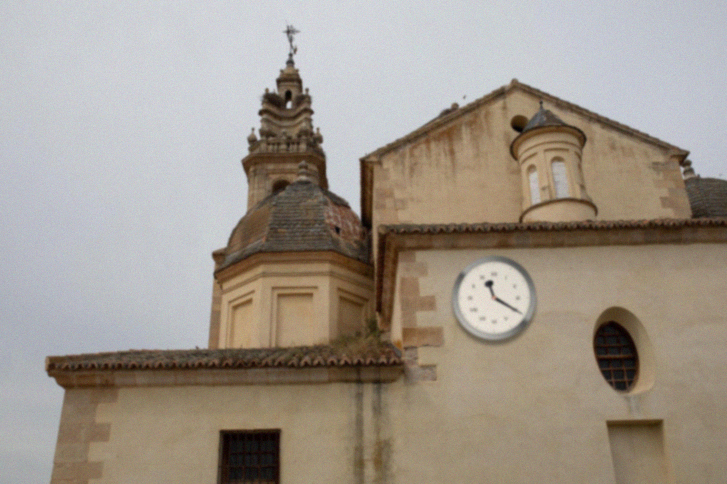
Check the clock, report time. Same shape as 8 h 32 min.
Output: 11 h 20 min
